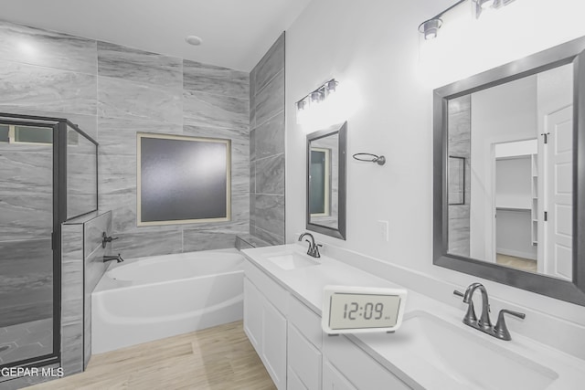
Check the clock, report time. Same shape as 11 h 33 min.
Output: 12 h 09 min
